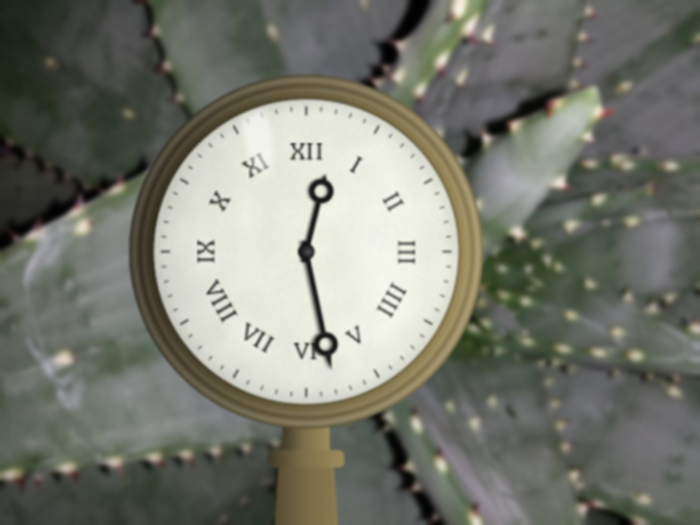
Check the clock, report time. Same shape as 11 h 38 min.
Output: 12 h 28 min
